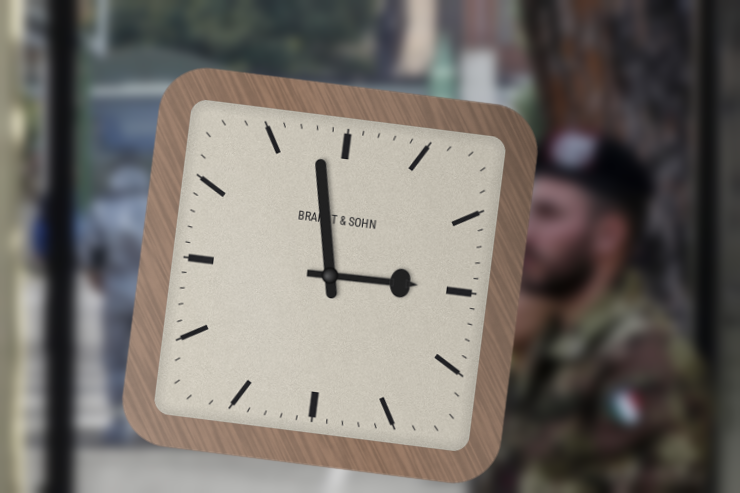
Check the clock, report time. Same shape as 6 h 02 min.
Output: 2 h 58 min
